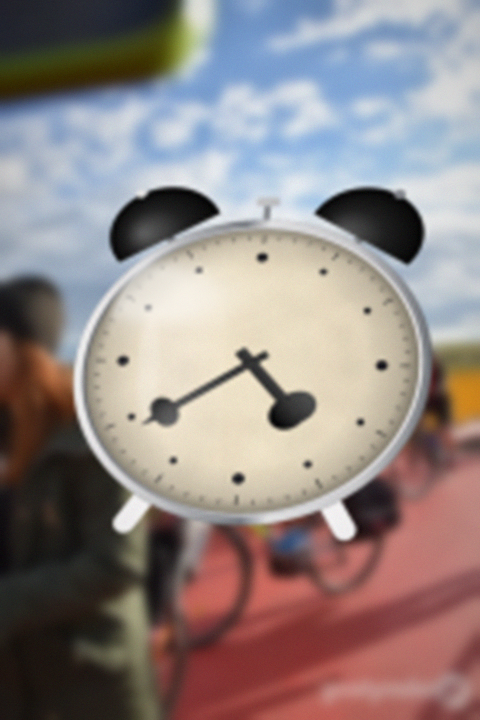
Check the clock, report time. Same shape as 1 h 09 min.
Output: 4 h 39 min
